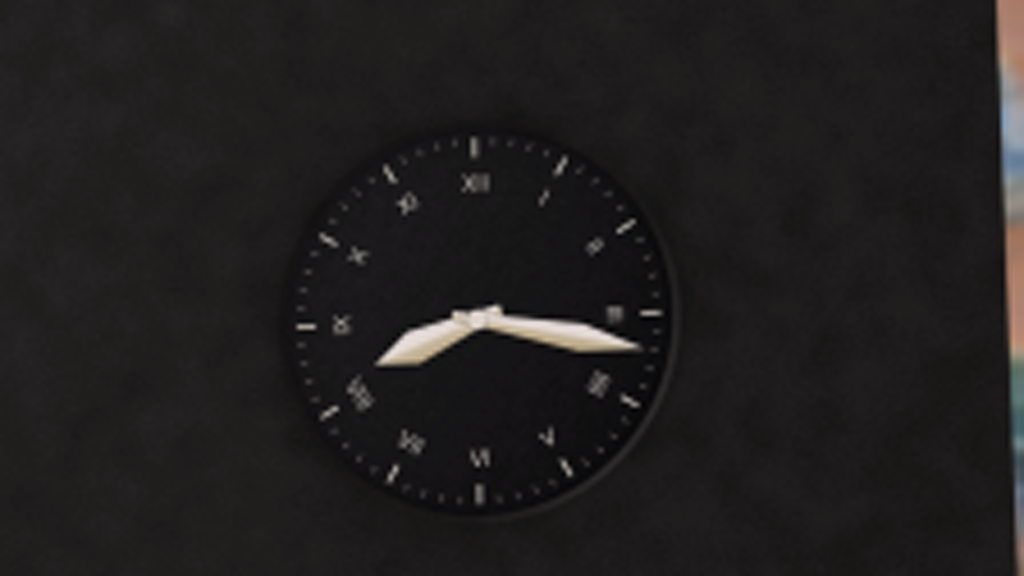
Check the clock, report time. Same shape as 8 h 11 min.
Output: 8 h 17 min
